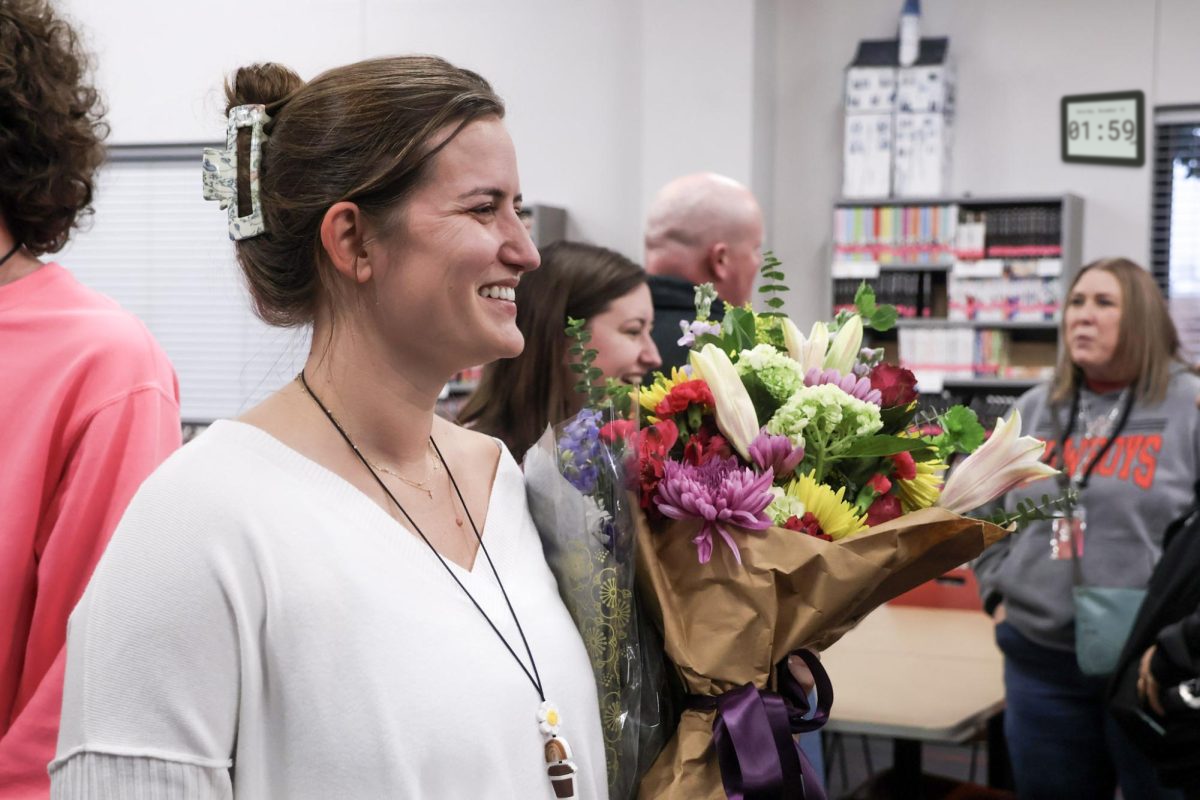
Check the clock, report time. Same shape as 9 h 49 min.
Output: 1 h 59 min
